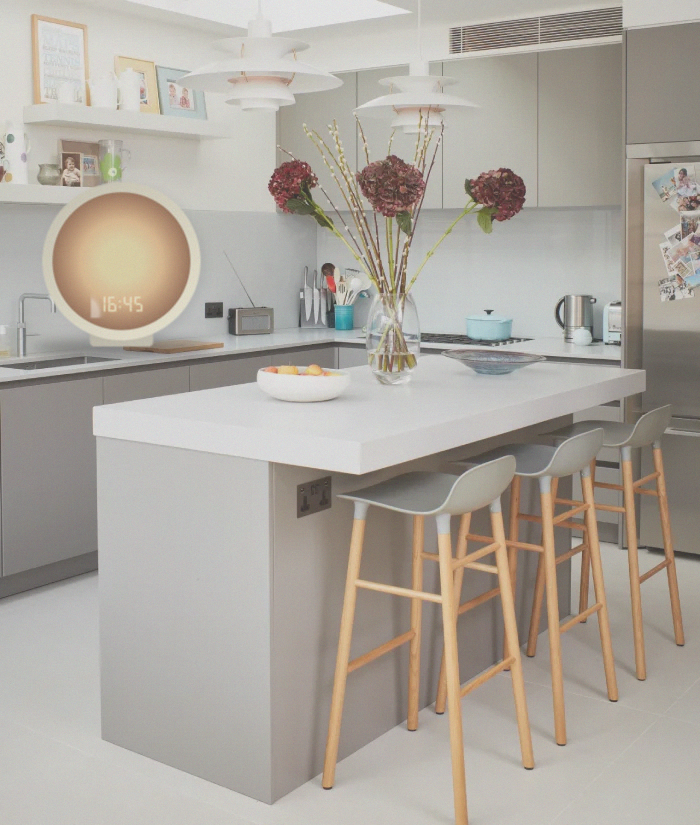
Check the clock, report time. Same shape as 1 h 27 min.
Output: 16 h 45 min
